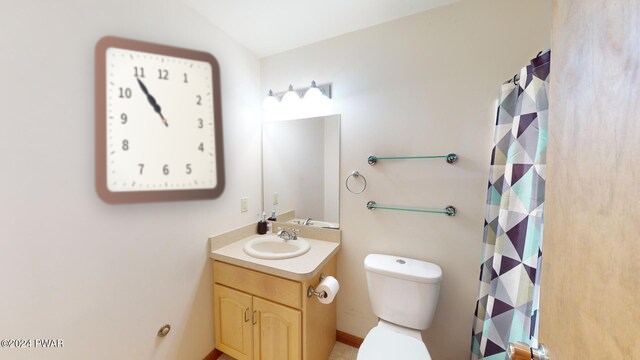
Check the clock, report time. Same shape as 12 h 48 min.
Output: 10 h 54 min
